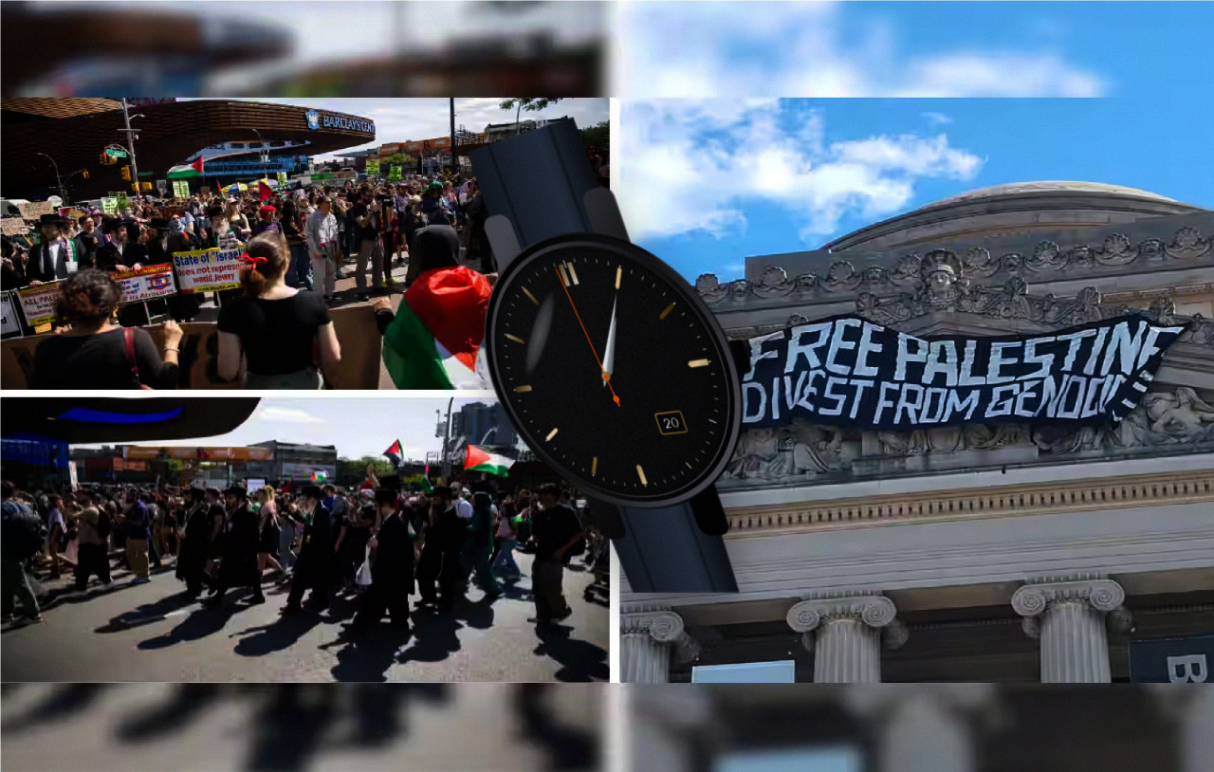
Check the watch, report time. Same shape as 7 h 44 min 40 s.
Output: 1 h 04 min 59 s
